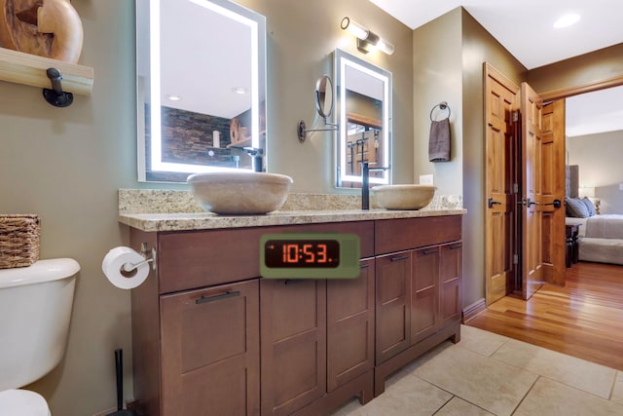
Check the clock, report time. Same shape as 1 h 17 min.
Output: 10 h 53 min
